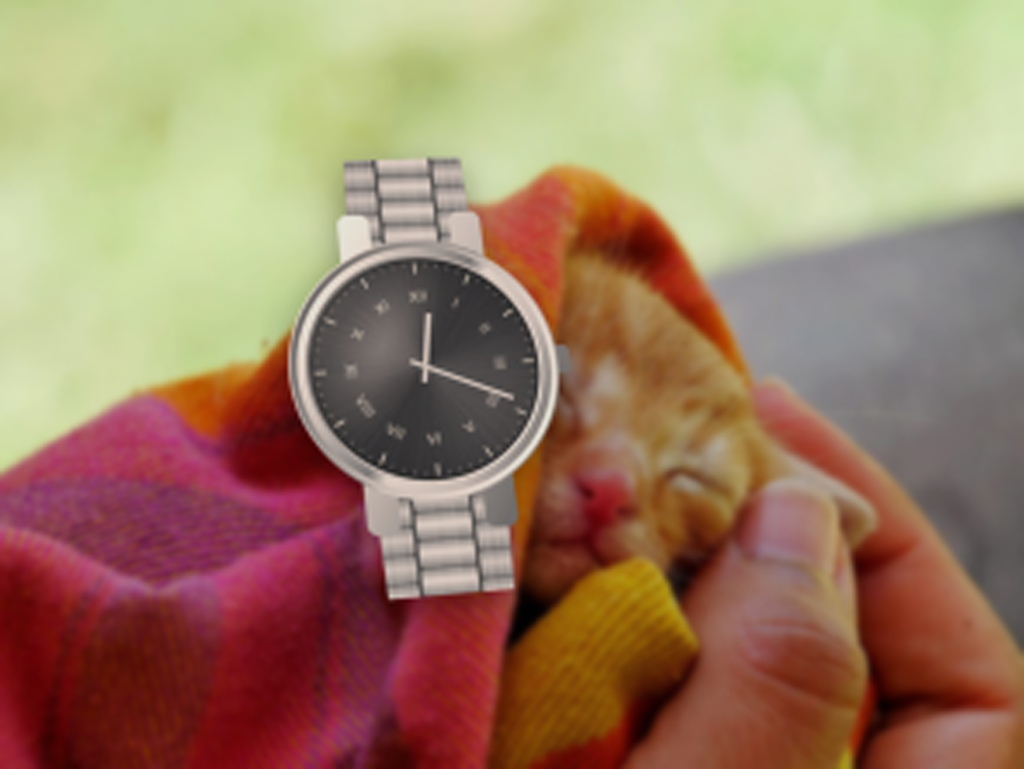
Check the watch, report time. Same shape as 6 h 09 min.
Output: 12 h 19 min
